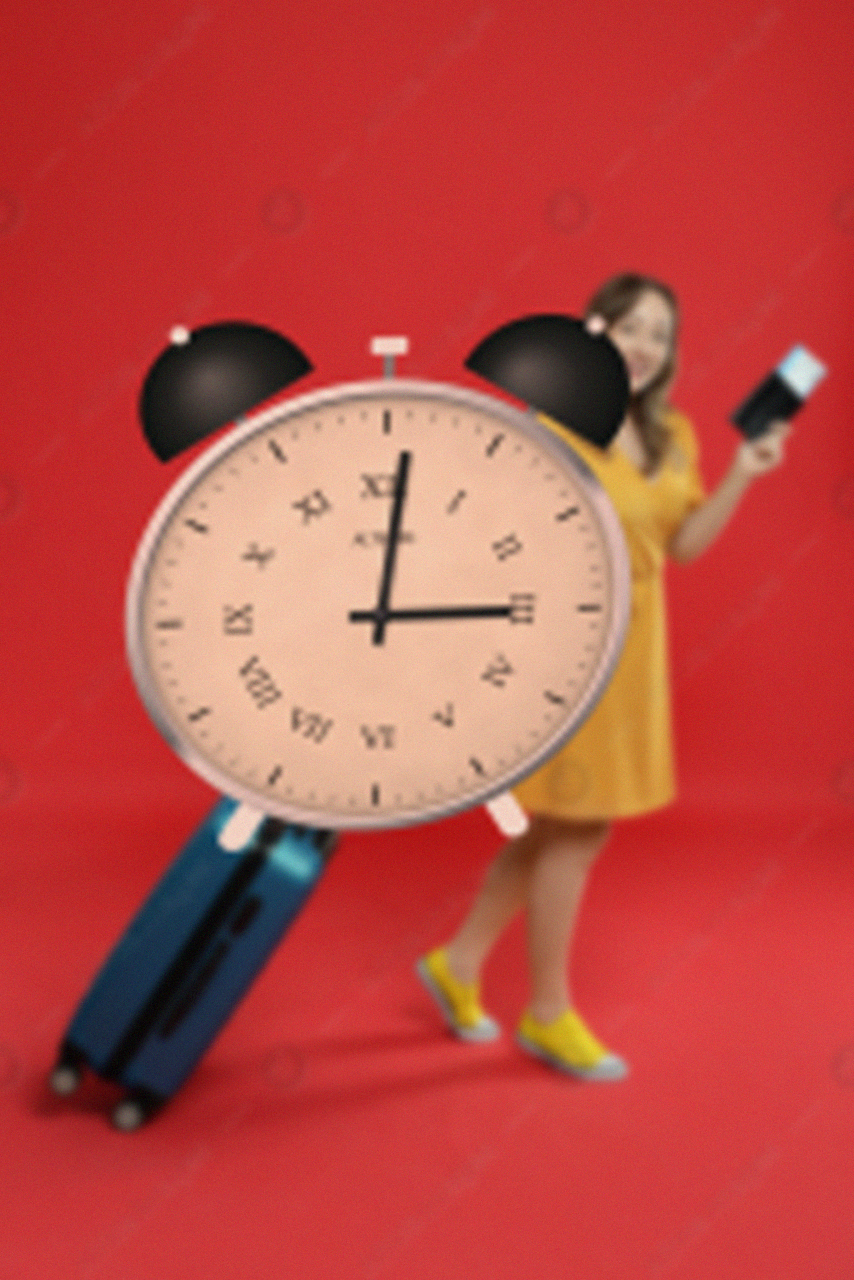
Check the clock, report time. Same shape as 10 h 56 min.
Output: 3 h 01 min
